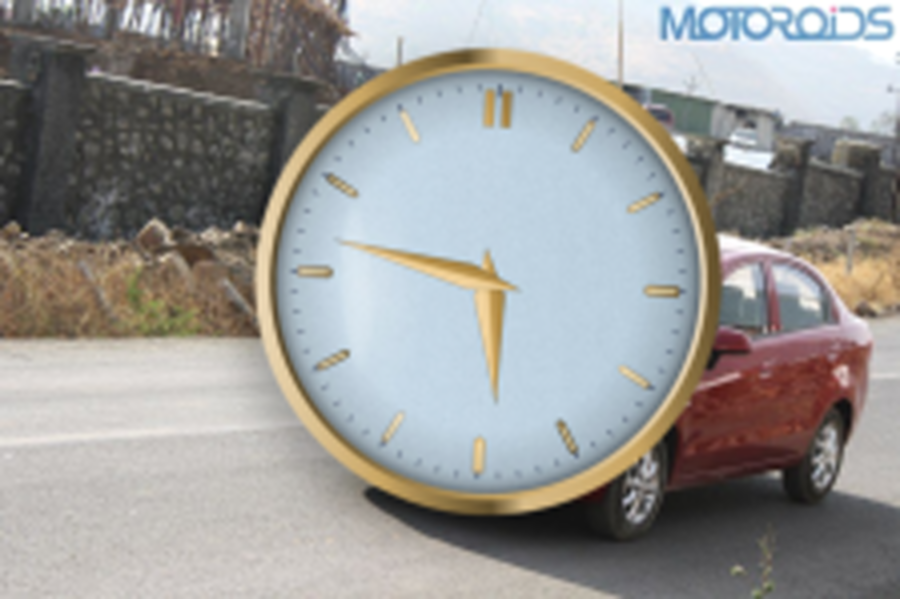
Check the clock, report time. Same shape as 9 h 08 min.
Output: 5 h 47 min
